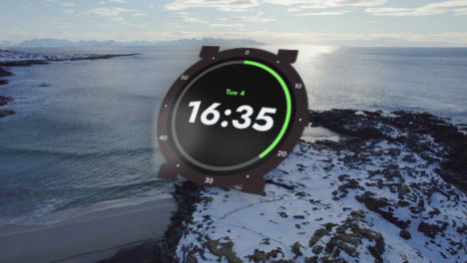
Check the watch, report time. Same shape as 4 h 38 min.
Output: 16 h 35 min
